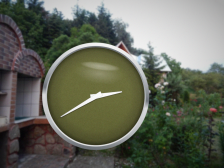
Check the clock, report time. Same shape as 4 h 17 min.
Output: 2 h 40 min
